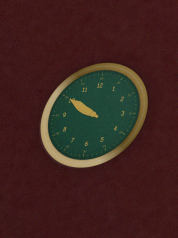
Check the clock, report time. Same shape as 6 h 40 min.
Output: 9 h 50 min
